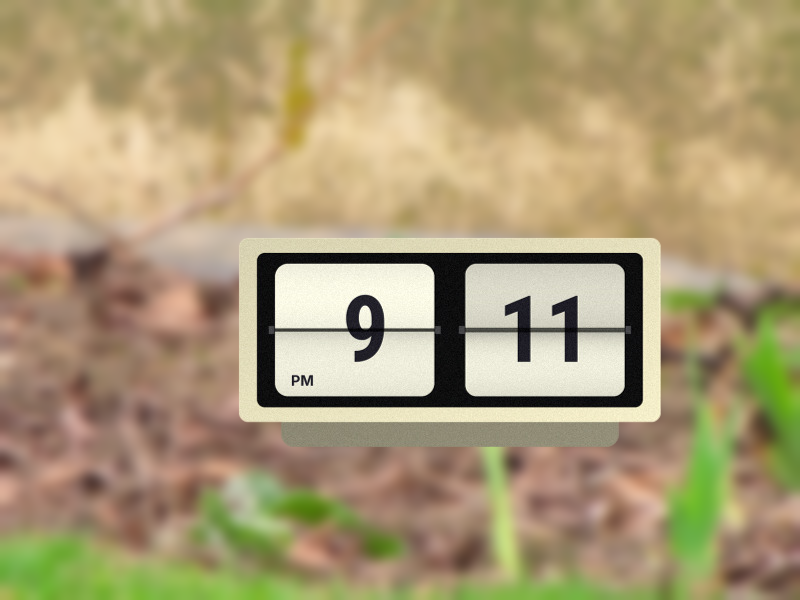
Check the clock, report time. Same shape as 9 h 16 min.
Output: 9 h 11 min
